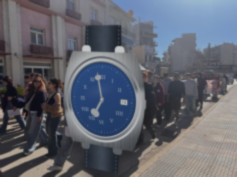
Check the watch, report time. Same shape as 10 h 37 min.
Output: 6 h 58 min
